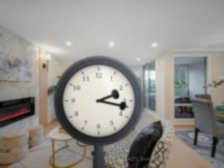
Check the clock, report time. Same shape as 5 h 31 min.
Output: 2 h 17 min
